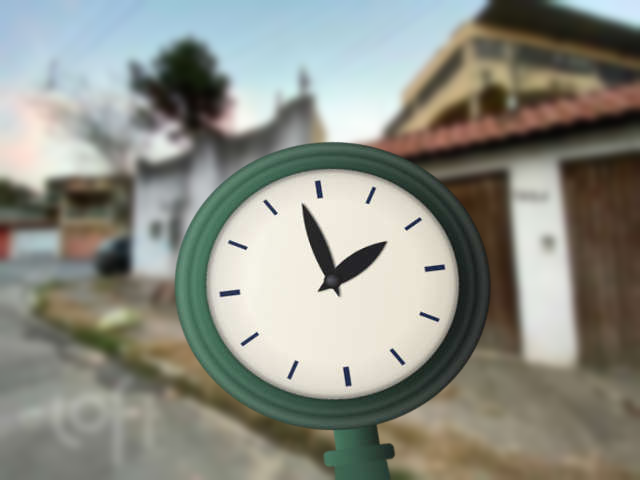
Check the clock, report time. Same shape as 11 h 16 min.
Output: 1 h 58 min
